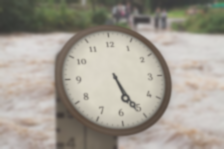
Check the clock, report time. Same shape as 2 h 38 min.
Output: 5 h 26 min
